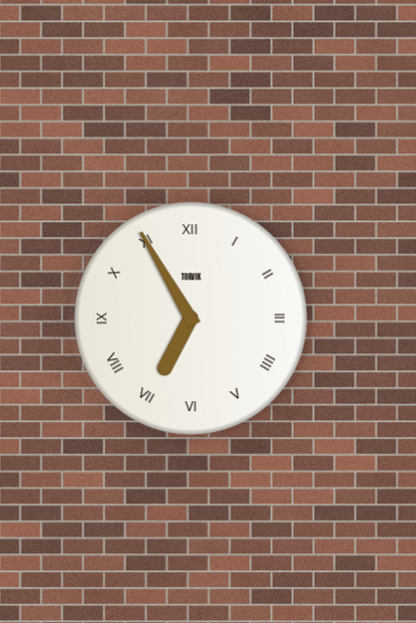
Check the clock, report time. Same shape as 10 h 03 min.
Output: 6 h 55 min
